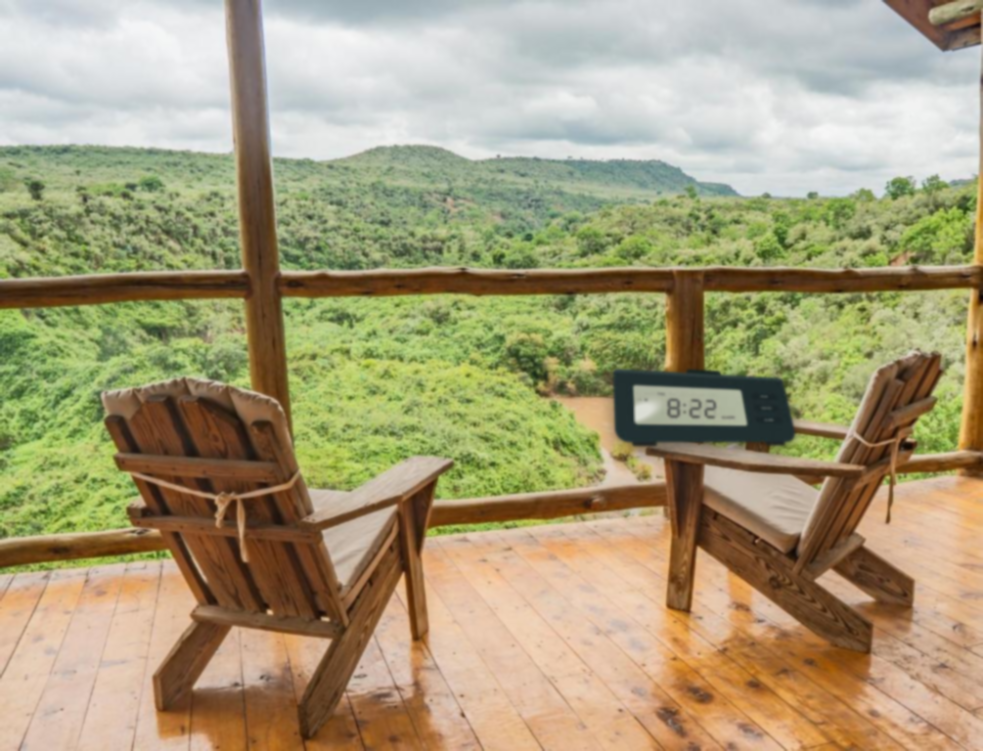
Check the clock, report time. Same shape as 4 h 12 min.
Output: 8 h 22 min
